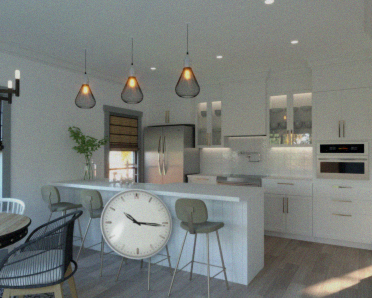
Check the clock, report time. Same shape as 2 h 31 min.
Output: 10 h 16 min
